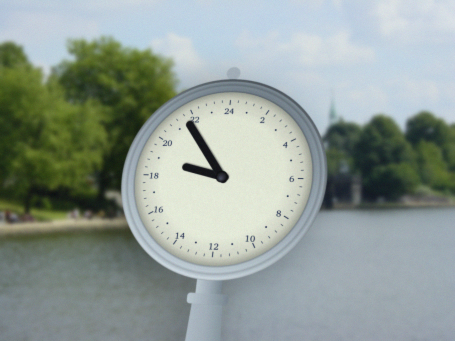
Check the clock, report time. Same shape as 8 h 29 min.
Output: 18 h 54 min
